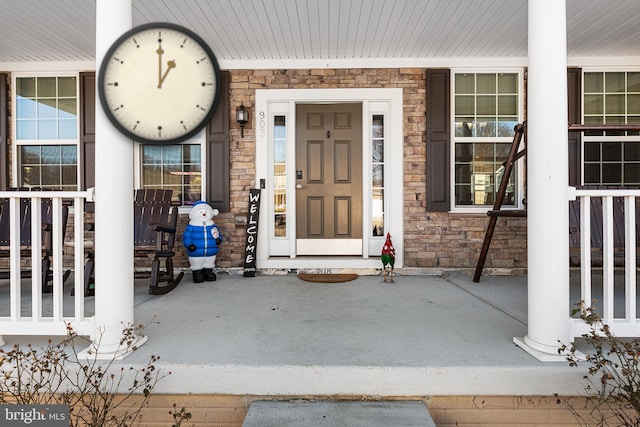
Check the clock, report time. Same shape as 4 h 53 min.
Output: 1 h 00 min
